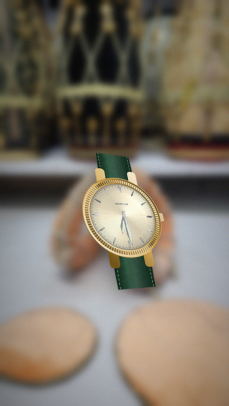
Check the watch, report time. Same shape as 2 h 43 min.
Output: 6 h 29 min
